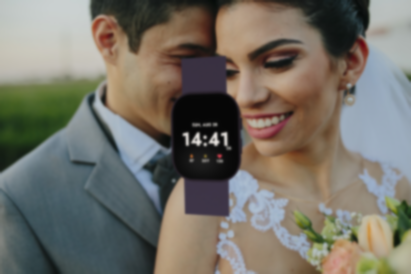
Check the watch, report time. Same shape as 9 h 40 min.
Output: 14 h 41 min
